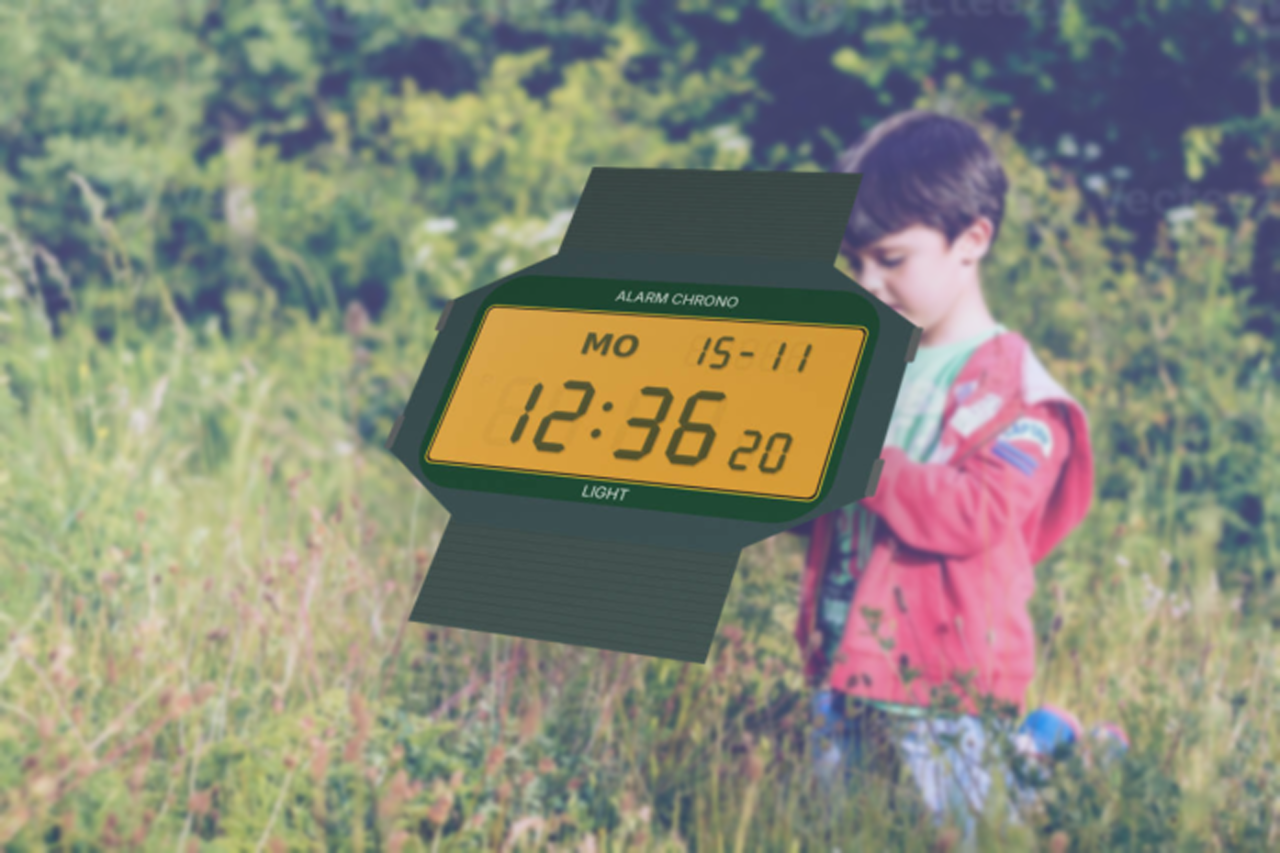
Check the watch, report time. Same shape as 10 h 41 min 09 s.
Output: 12 h 36 min 20 s
